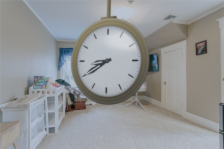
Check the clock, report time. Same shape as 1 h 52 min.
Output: 8 h 40 min
